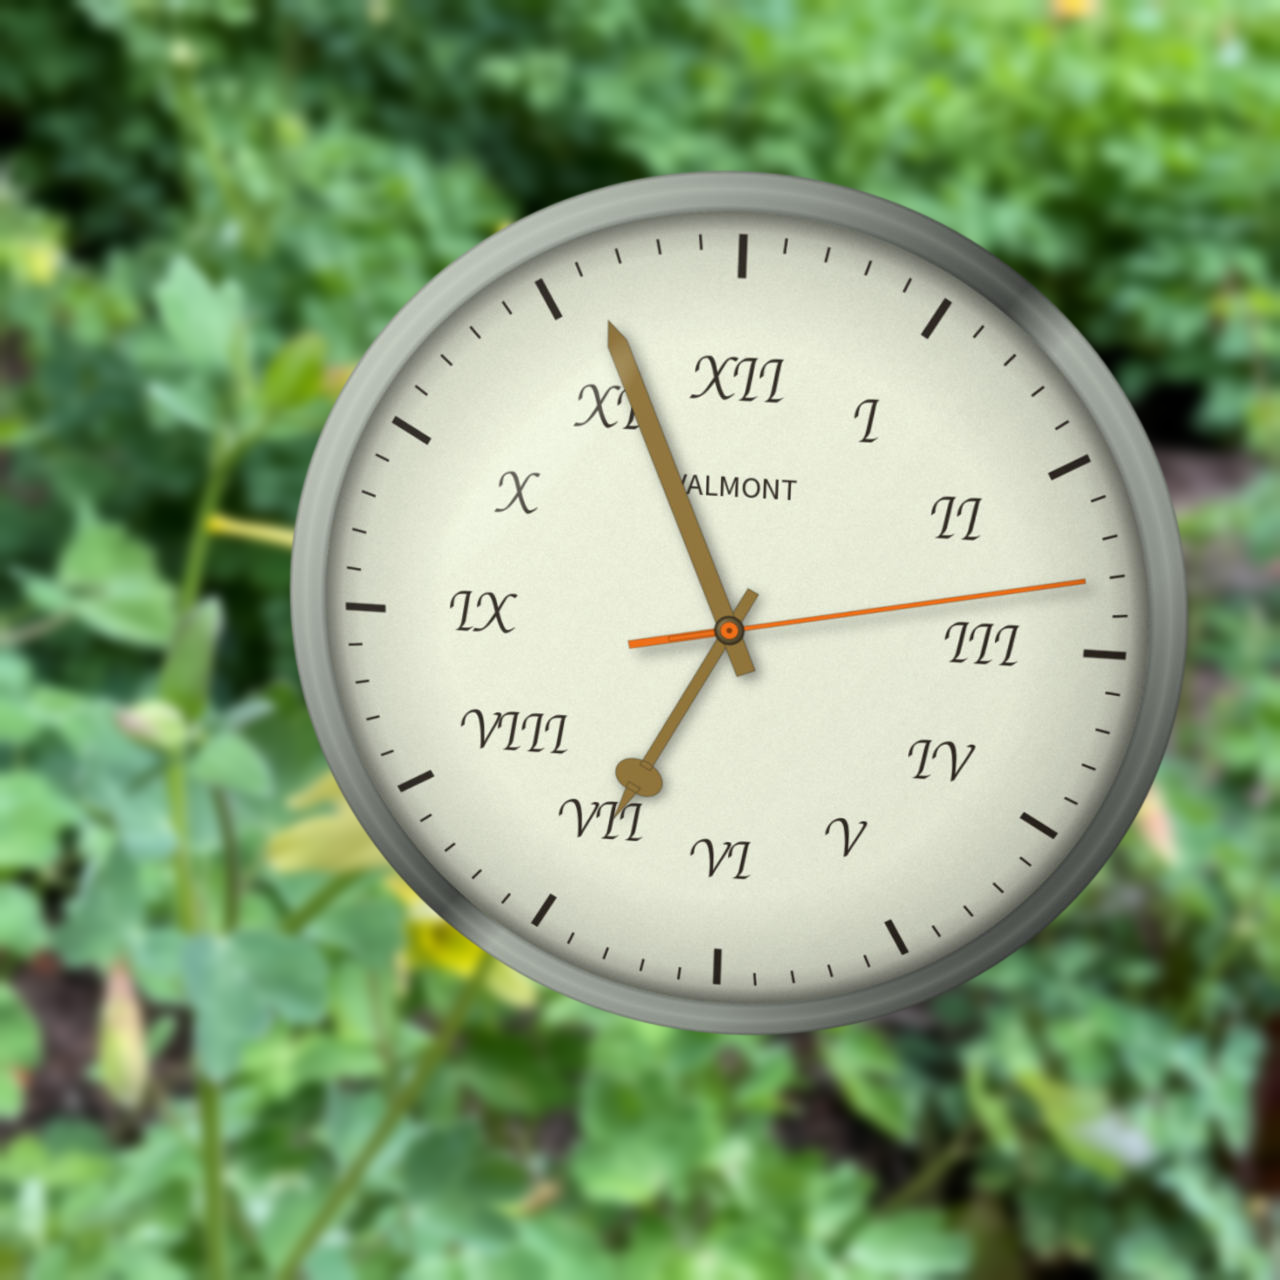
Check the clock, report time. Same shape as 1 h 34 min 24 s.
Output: 6 h 56 min 13 s
